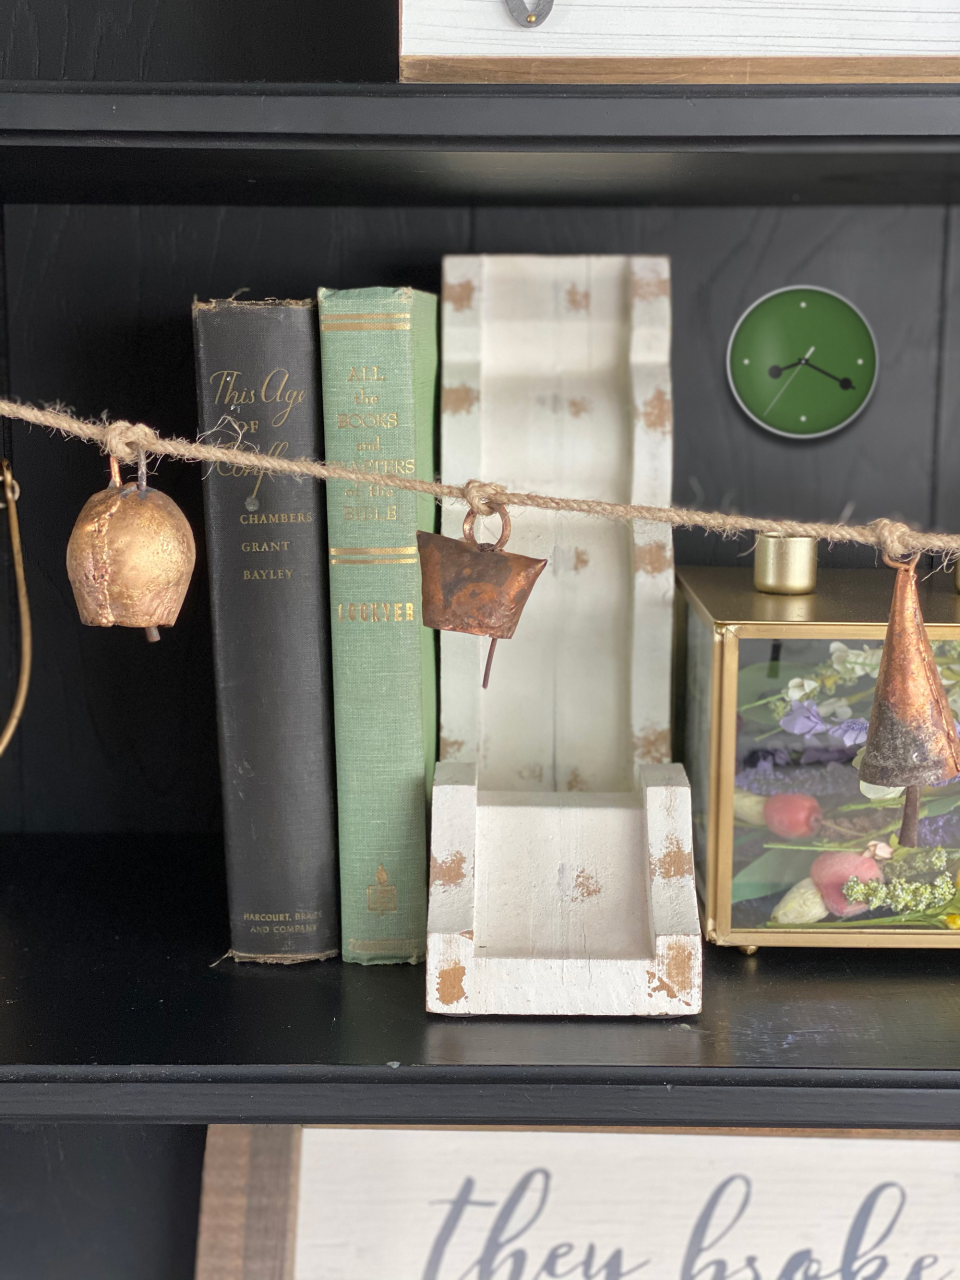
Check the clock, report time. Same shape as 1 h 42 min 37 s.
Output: 8 h 19 min 36 s
